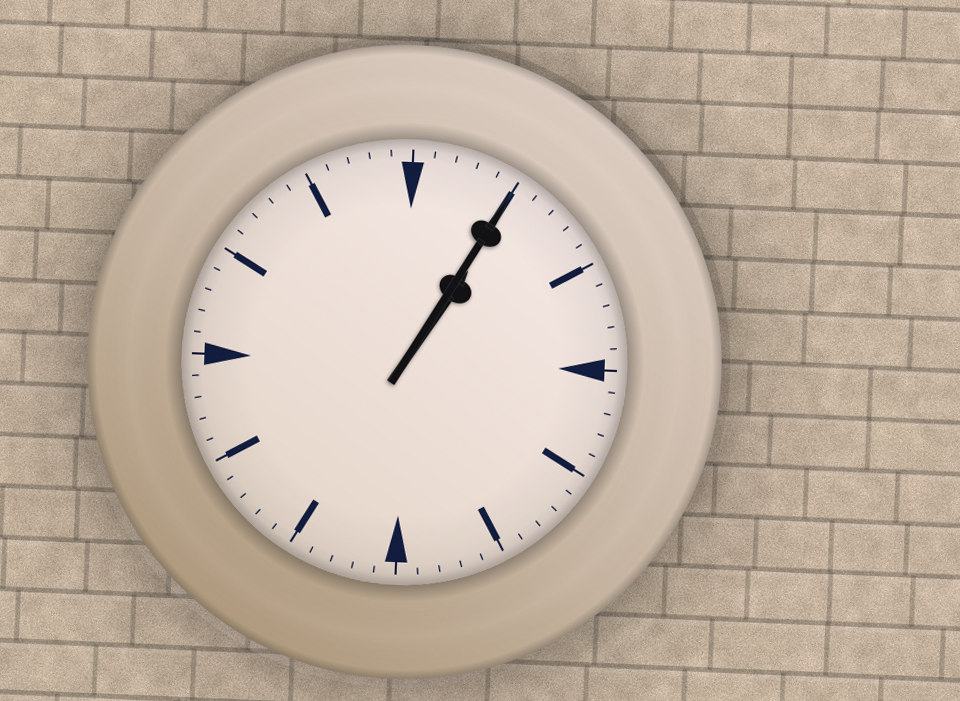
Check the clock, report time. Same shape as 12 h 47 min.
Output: 1 h 05 min
